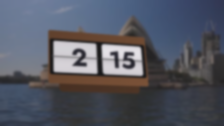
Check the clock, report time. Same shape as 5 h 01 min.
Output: 2 h 15 min
